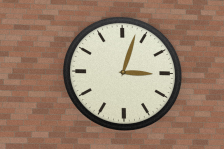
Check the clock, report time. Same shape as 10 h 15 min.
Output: 3 h 03 min
